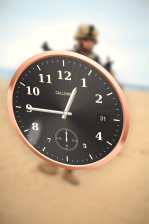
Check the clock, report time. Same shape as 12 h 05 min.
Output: 12 h 45 min
